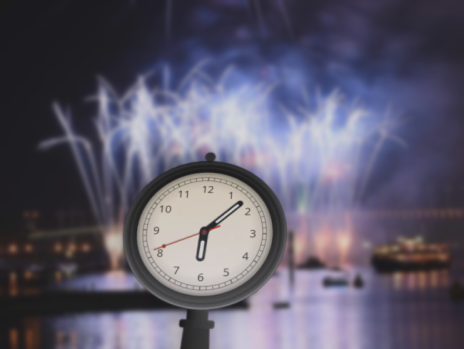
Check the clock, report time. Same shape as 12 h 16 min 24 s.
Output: 6 h 07 min 41 s
